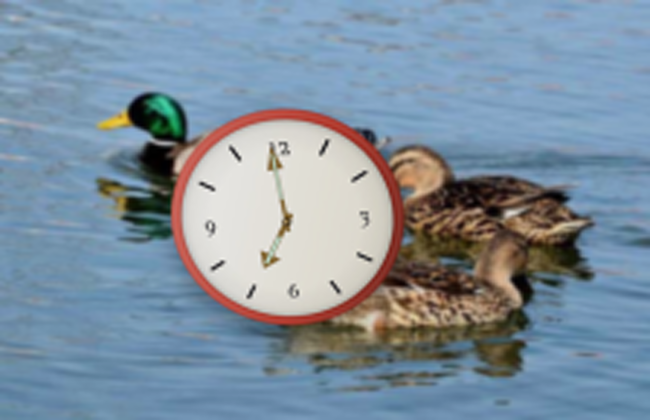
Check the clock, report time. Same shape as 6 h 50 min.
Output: 6 h 59 min
